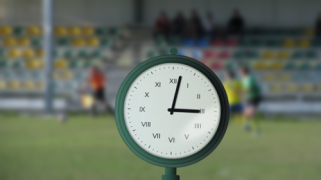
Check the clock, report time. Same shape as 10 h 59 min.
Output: 3 h 02 min
